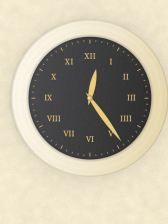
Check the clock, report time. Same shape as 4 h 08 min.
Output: 12 h 24 min
